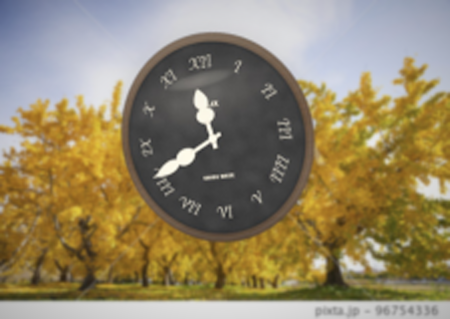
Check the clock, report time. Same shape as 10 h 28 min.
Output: 11 h 41 min
